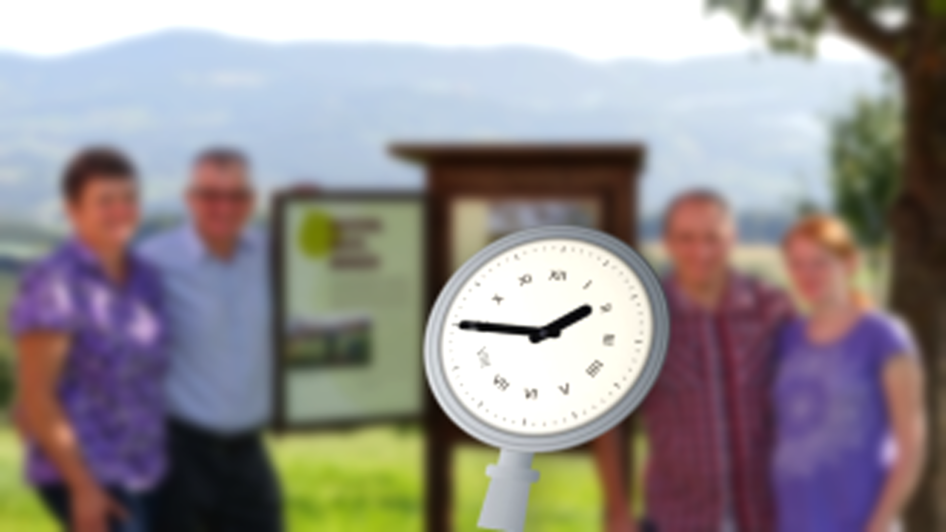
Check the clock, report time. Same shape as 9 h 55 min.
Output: 1 h 45 min
